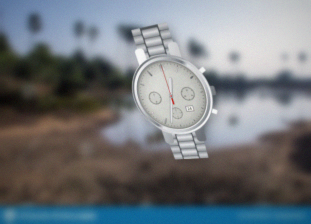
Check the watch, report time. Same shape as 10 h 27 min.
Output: 12 h 33 min
